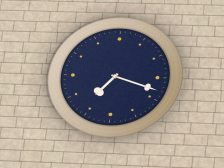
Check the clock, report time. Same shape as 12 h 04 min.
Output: 7 h 18 min
